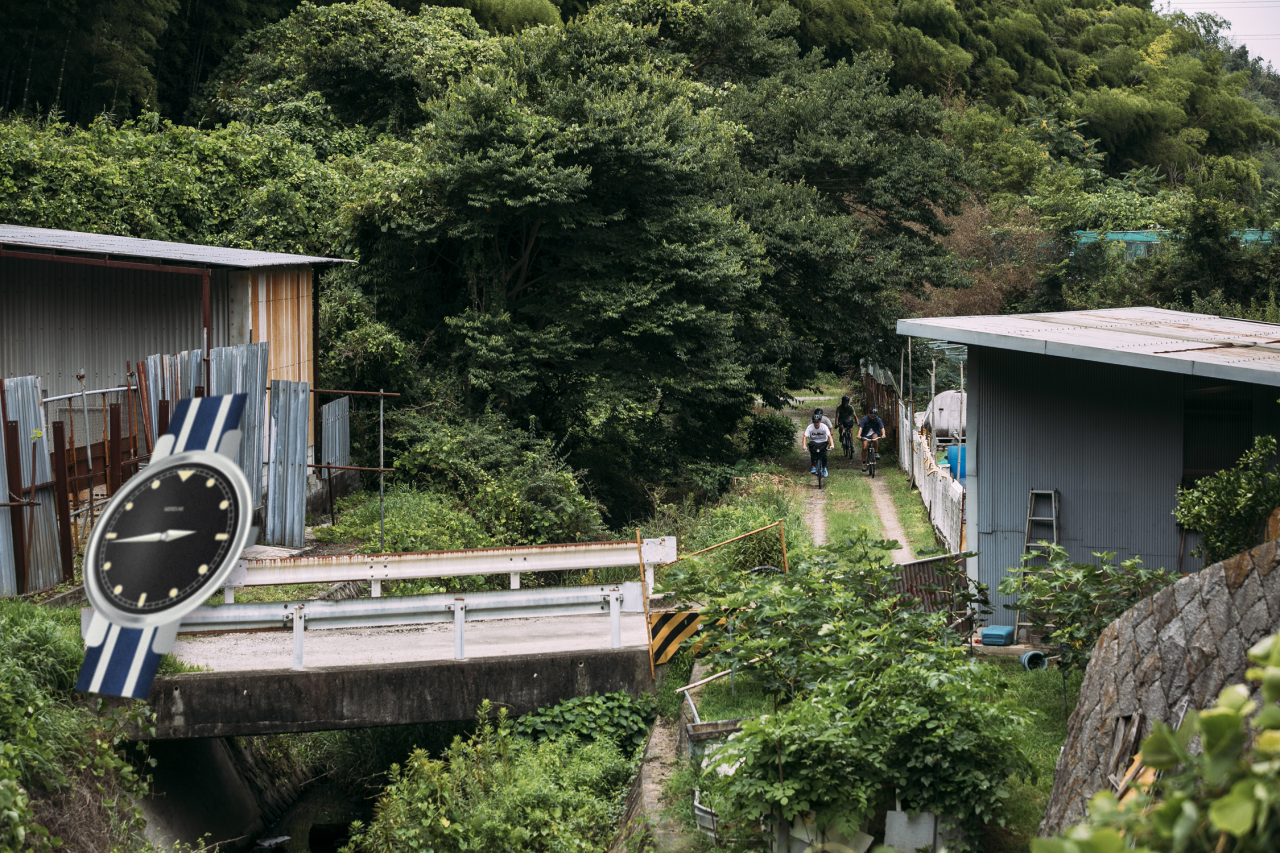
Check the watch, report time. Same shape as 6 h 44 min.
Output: 2 h 44 min
